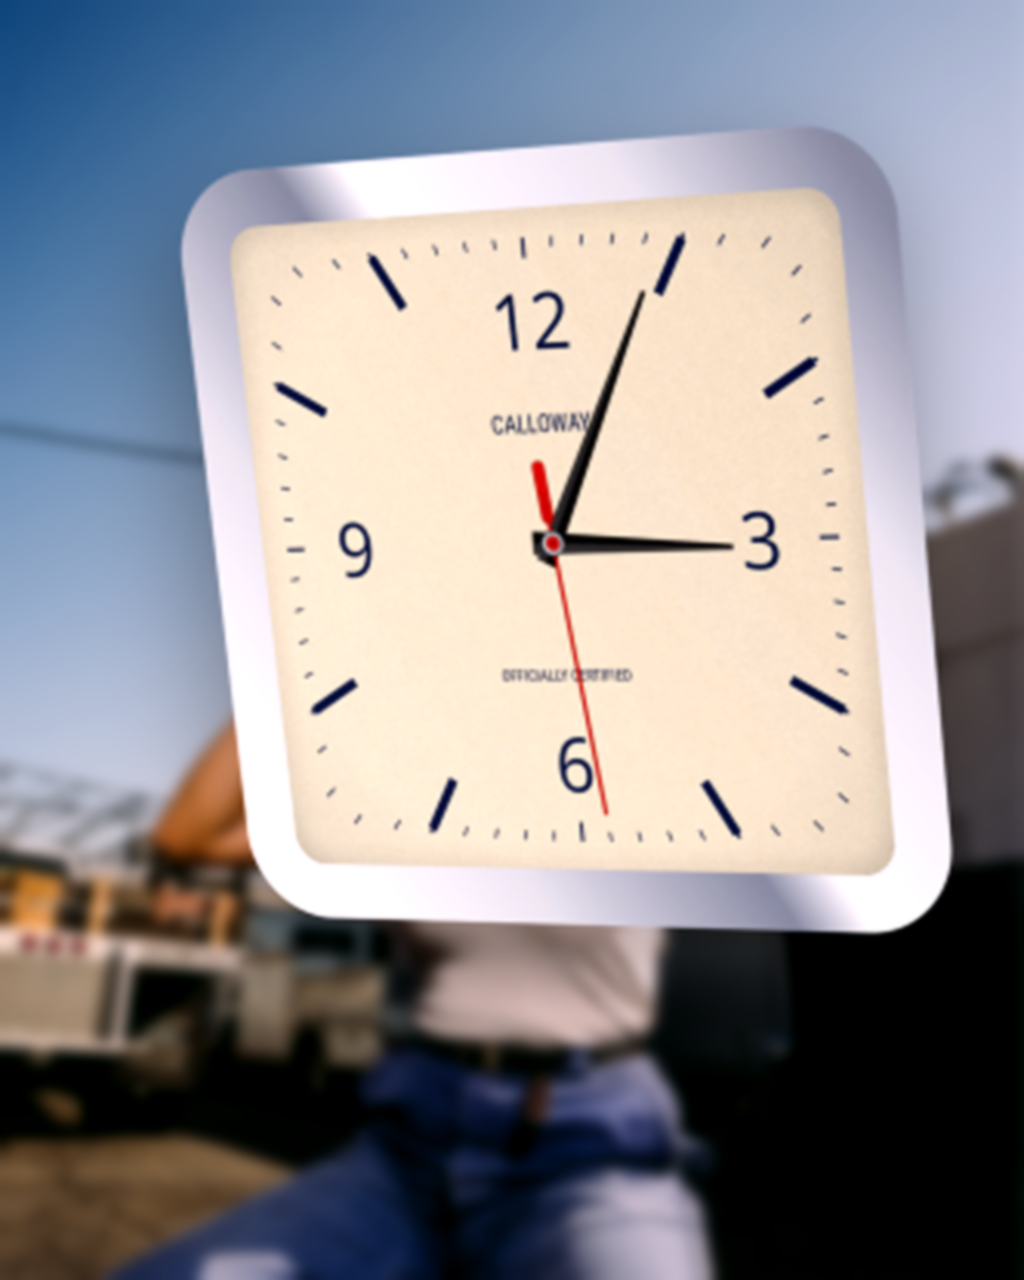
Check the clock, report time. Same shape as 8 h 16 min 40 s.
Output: 3 h 04 min 29 s
